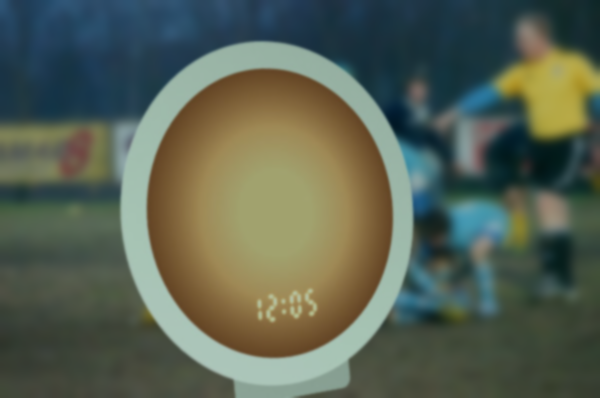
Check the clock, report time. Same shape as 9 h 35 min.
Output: 12 h 05 min
